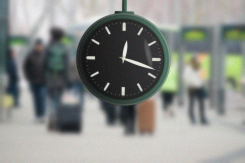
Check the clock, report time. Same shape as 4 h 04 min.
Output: 12 h 18 min
